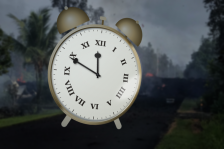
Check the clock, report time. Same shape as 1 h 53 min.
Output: 11 h 49 min
